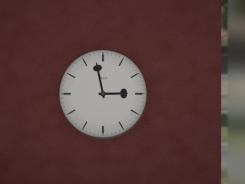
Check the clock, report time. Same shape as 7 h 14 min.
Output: 2 h 58 min
